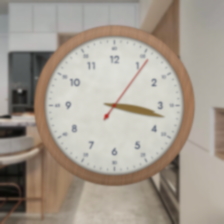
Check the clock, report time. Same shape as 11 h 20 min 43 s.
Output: 3 h 17 min 06 s
